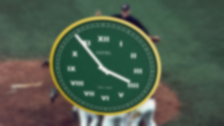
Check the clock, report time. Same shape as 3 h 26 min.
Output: 3 h 54 min
